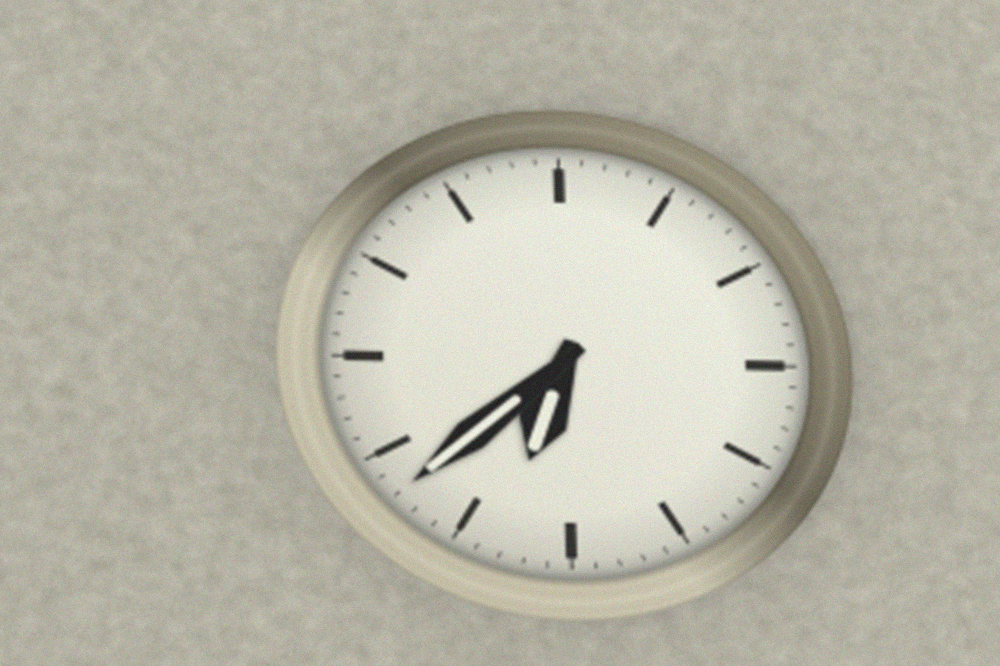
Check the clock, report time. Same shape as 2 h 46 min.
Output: 6 h 38 min
